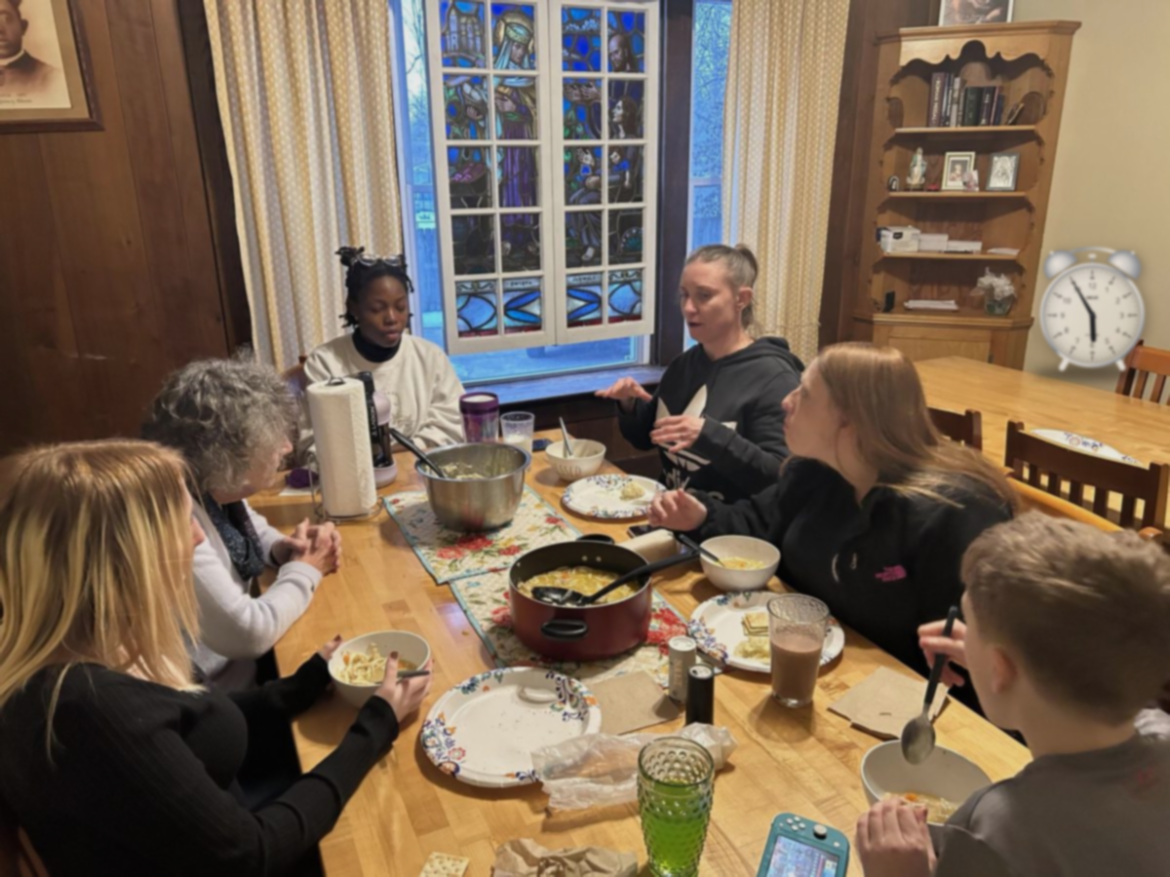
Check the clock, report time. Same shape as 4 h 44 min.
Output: 5 h 55 min
